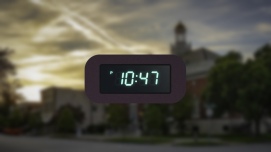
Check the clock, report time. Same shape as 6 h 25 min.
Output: 10 h 47 min
